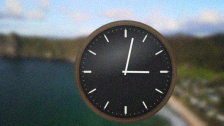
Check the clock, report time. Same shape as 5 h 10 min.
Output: 3 h 02 min
